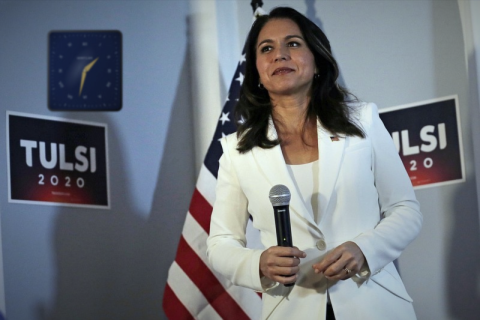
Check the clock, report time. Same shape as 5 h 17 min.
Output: 1 h 32 min
